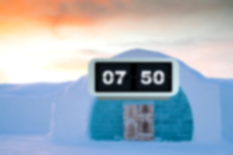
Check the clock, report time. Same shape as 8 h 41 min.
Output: 7 h 50 min
